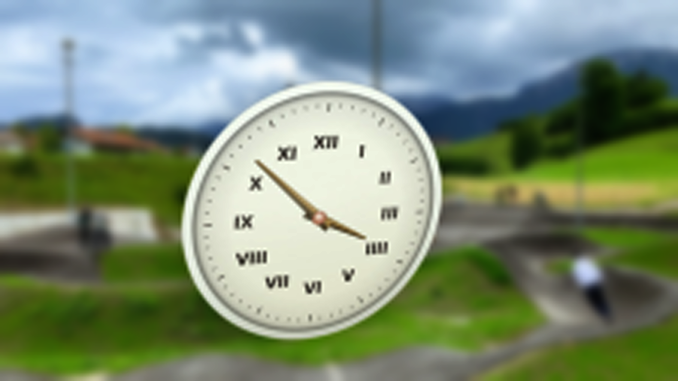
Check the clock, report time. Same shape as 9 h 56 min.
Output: 3 h 52 min
